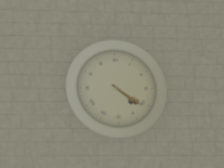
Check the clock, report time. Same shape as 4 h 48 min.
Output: 4 h 21 min
